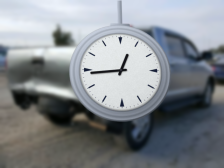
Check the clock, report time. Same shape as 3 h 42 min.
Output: 12 h 44 min
